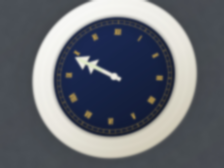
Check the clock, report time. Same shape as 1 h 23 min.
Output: 9 h 49 min
